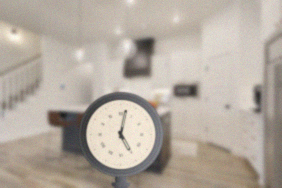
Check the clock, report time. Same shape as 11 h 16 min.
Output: 5 h 02 min
